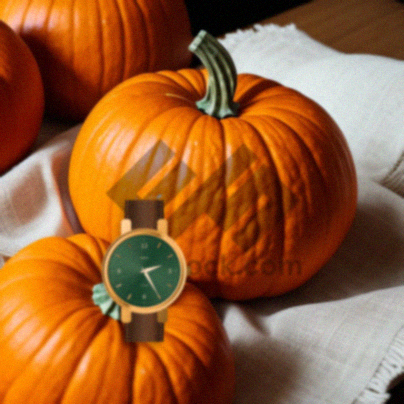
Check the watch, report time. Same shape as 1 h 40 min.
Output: 2 h 25 min
